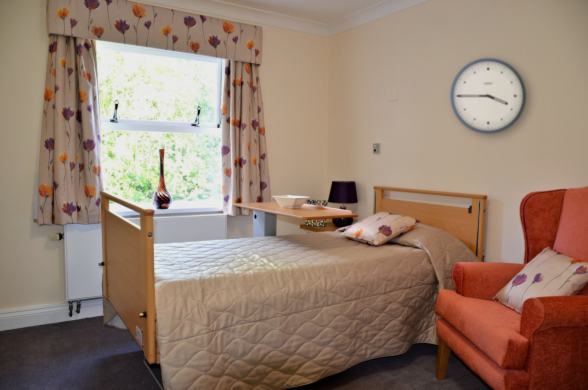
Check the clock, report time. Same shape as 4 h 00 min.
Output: 3 h 45 min
